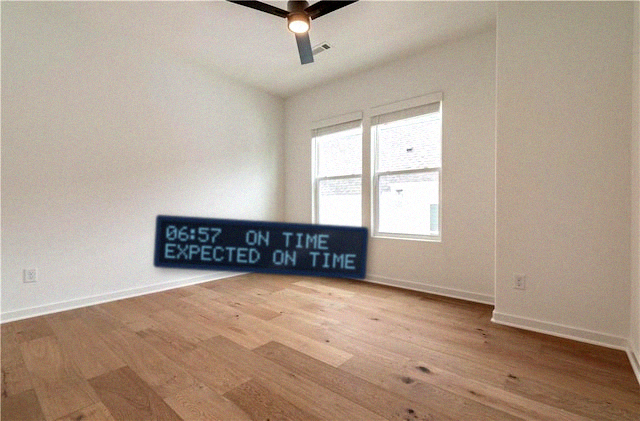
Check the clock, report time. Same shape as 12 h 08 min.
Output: 6 h 57 min
